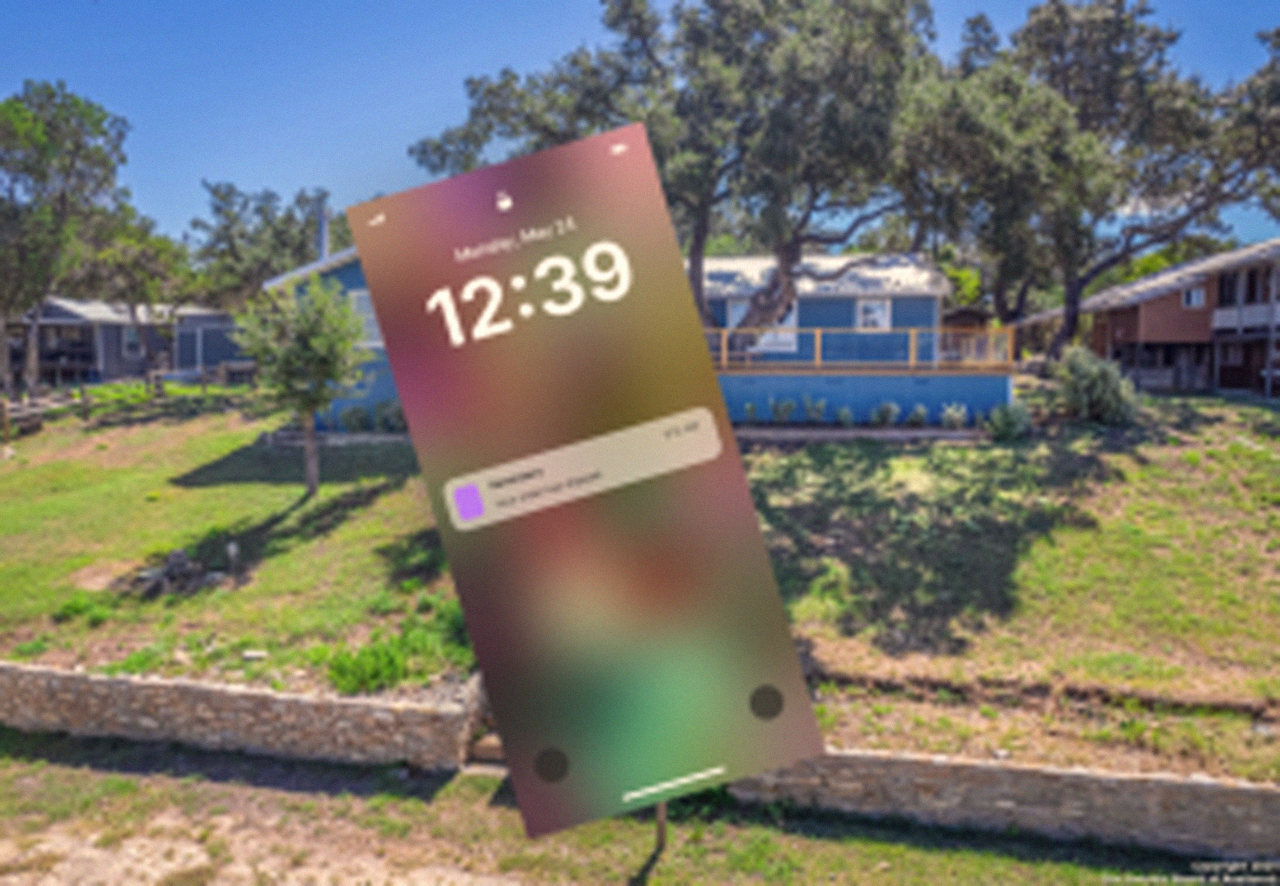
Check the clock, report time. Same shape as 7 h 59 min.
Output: 12 h 39 min
